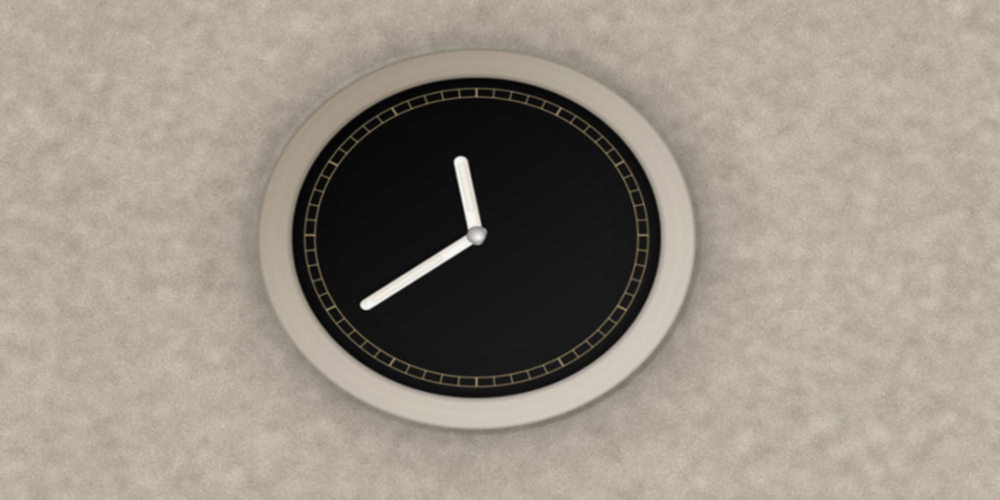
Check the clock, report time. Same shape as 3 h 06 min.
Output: 11 h 39 min
